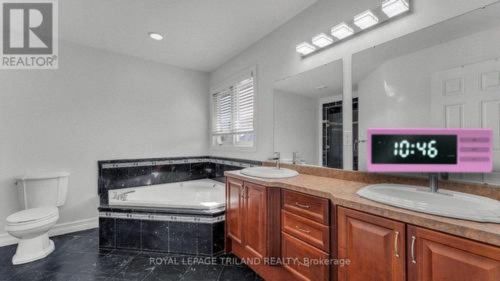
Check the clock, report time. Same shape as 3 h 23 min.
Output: 10 h 46 min
